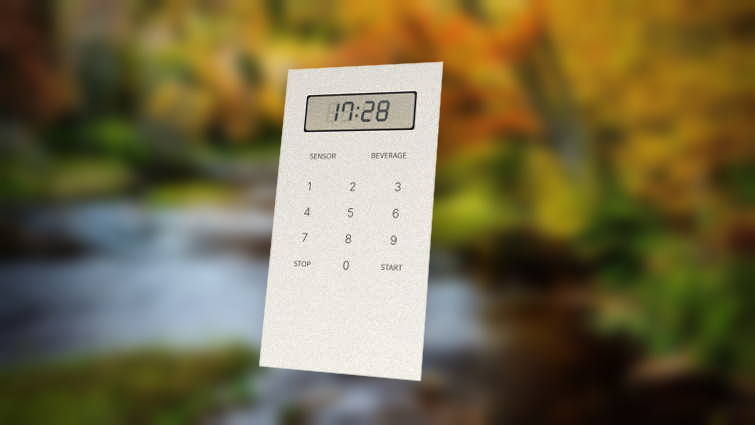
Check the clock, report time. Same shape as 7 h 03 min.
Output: 17 h 28 min
